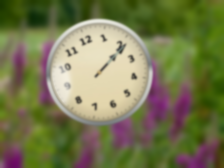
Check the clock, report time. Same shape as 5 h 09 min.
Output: 2 h 11 min
